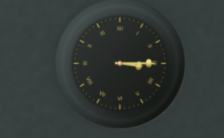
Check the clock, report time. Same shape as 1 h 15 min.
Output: 3 h 15 min
